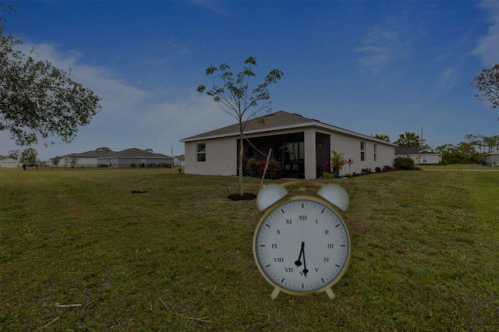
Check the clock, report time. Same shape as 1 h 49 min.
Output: 6 h 29 min
